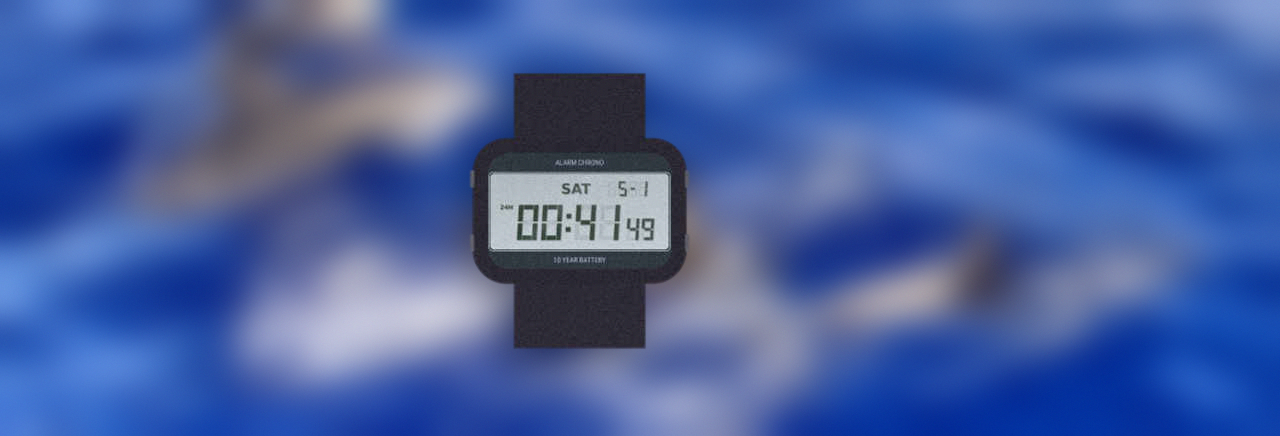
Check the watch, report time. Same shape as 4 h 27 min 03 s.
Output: 0 h 41 min 49 s
